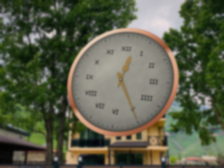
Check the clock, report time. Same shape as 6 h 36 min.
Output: 12 h 25 min
